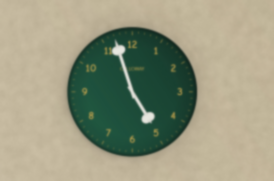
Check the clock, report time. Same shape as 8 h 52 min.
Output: 4 h 57 min
